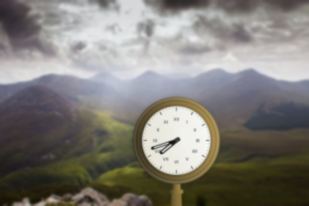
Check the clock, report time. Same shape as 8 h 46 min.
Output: 7 h 42 min
